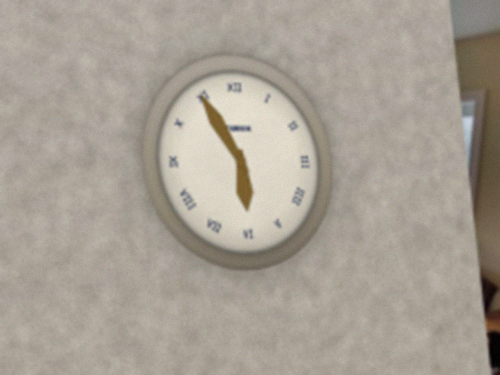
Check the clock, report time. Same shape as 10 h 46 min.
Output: 5 h 55 min
